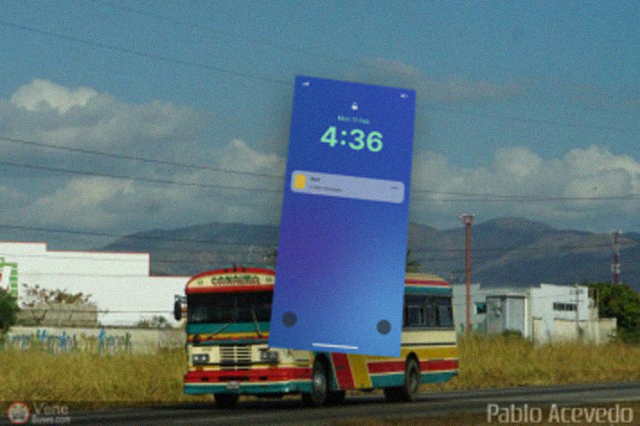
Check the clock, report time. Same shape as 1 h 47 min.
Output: 4 h 36 min
